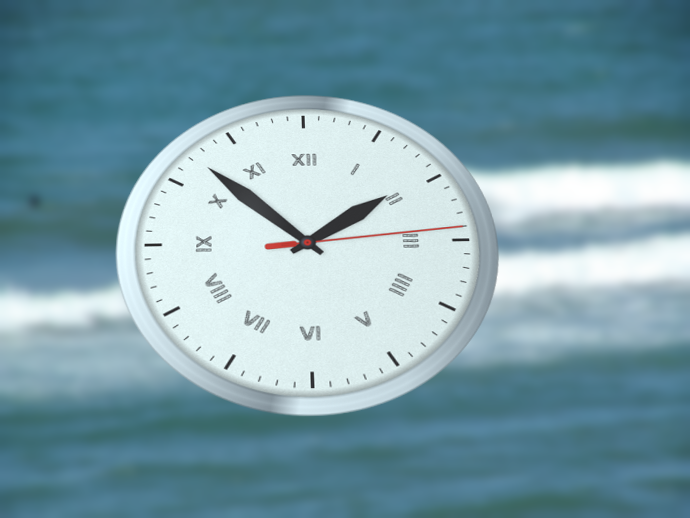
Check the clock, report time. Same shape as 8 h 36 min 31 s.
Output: 1 h 52 min 14 s
